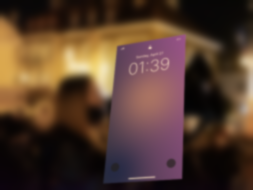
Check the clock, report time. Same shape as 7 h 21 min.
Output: 1 h 39 min
